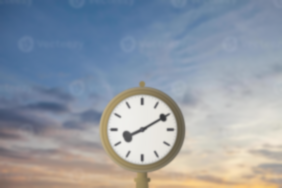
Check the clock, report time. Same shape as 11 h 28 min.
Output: 8 h 10 min
